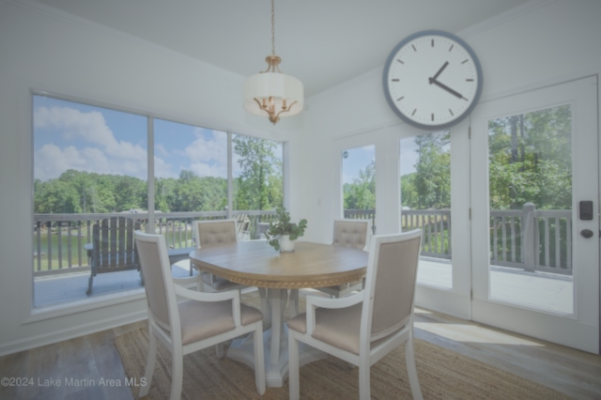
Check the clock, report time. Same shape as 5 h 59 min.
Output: 1 h 20 min
